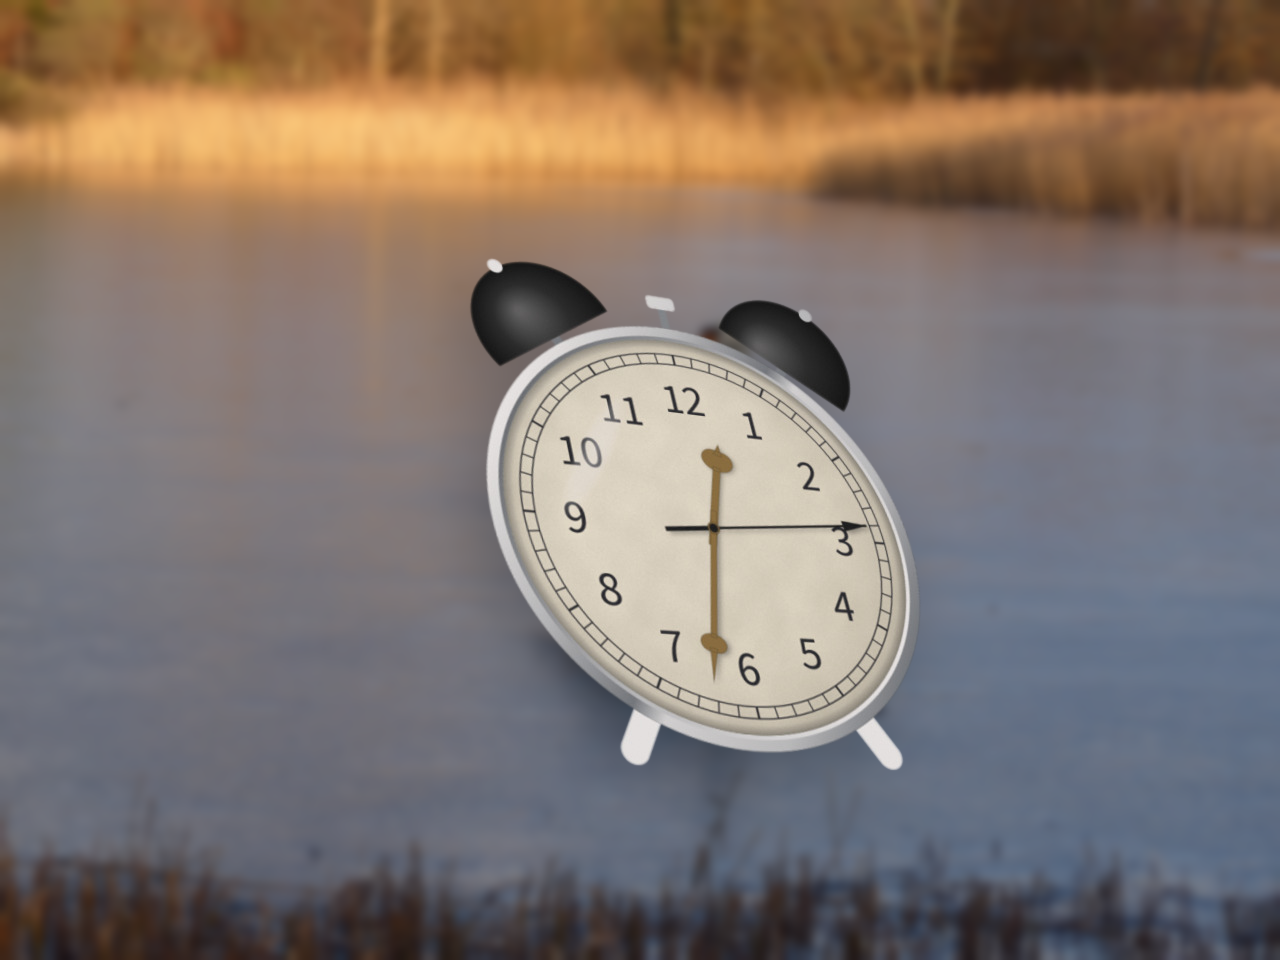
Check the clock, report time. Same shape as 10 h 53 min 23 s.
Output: 12 h 32 min 14 s
